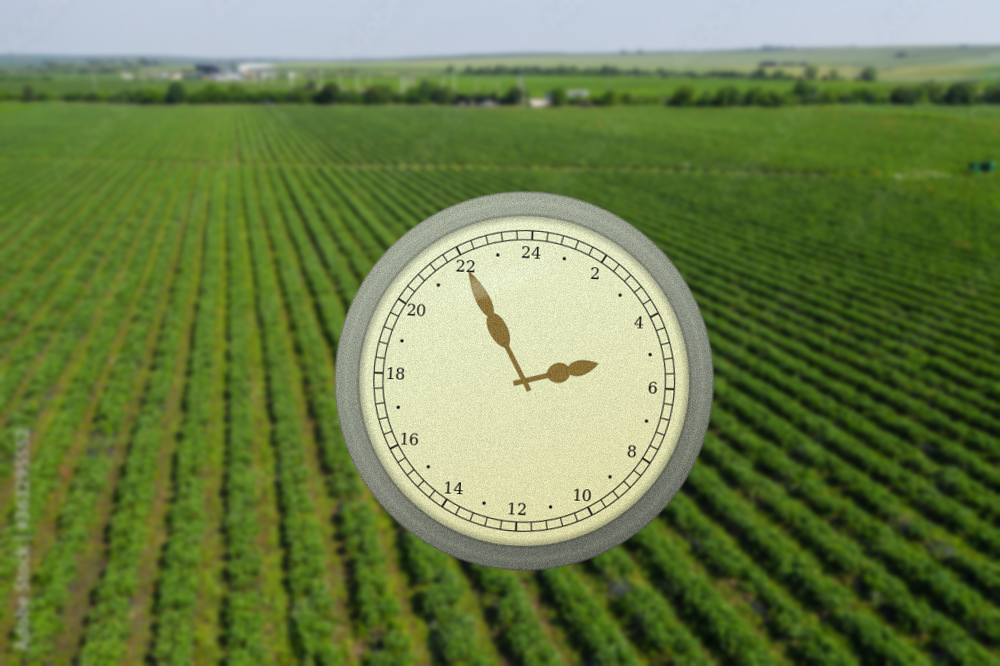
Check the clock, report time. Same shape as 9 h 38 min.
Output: 4 h 55 min
